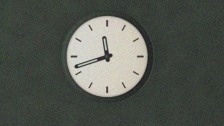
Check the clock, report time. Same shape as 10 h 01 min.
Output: 11 h 42 min
